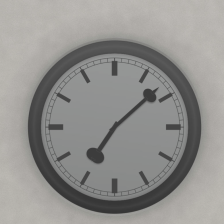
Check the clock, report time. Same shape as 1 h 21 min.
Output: 7 h 08 min
